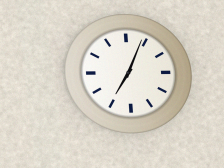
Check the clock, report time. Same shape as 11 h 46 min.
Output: 7 h 04 min
